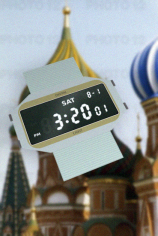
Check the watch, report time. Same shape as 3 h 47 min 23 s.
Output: 3 h 20 min 01 s
